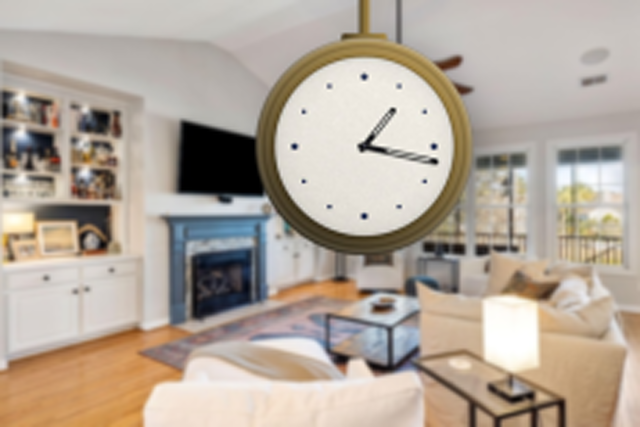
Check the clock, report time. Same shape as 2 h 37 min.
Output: 1 h 17 min
